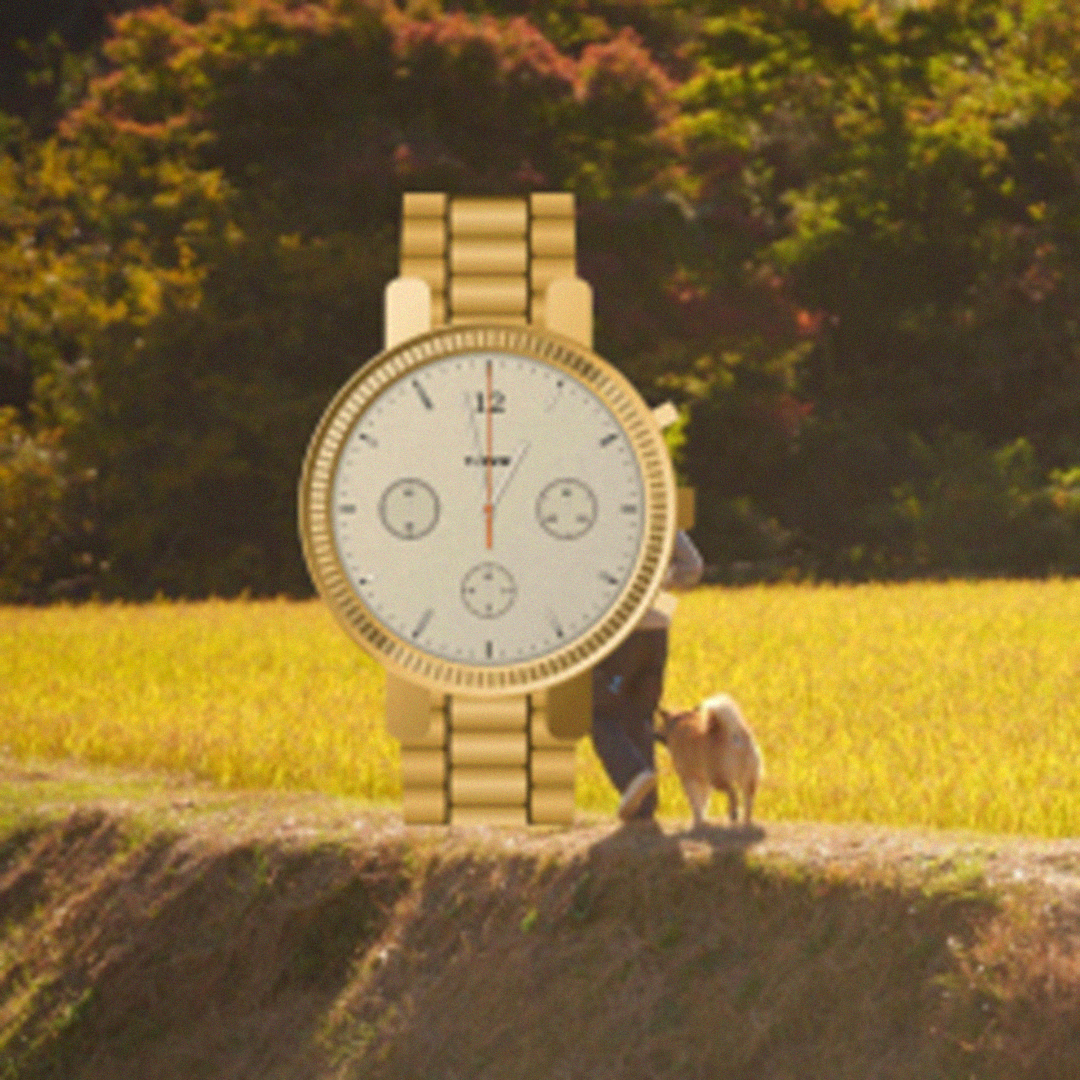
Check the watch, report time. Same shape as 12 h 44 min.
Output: 12 h 58 min
